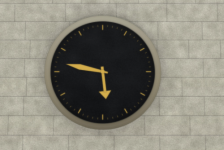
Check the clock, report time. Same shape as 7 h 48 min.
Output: 5 h 47 min
